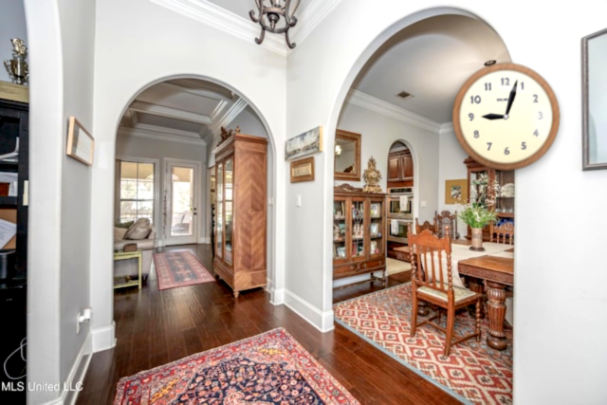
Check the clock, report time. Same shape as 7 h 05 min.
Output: 9 h 03 min
